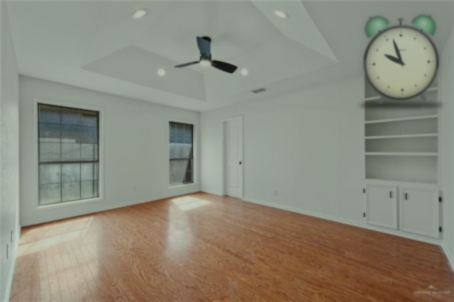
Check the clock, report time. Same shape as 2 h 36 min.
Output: 9 h 57 min
